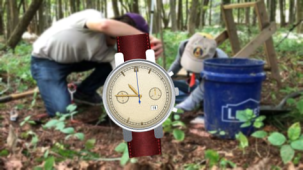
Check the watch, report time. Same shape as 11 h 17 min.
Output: 10 h 46 min
